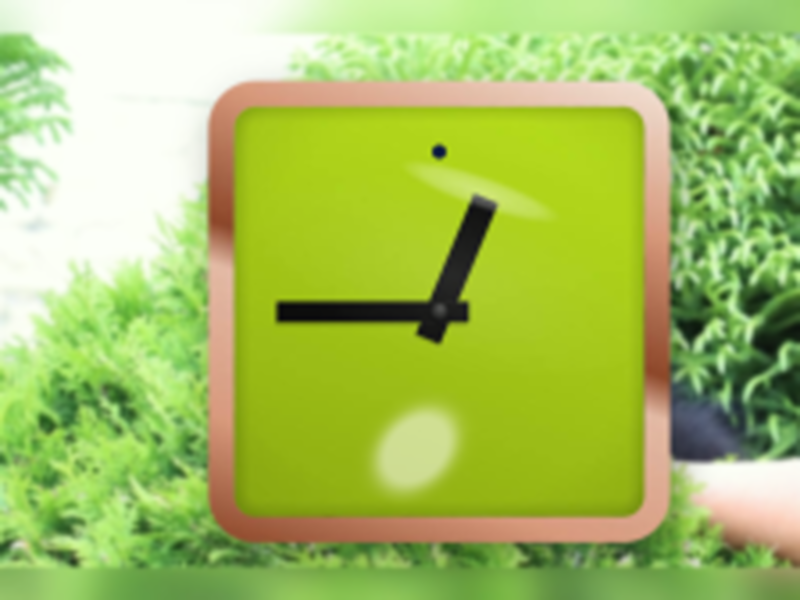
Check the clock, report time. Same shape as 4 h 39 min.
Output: 12 h 45 min
